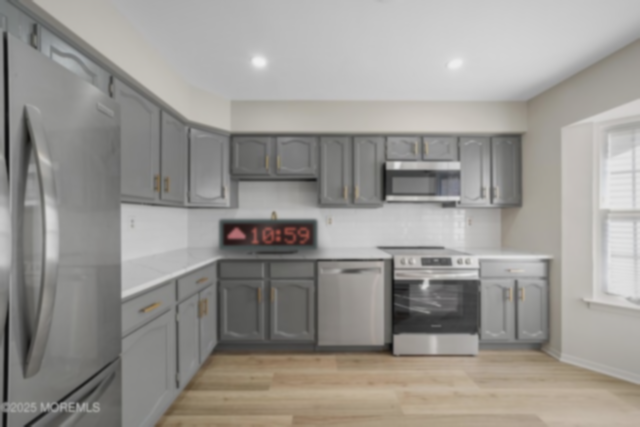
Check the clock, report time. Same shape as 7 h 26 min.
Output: 10 h 59 min
